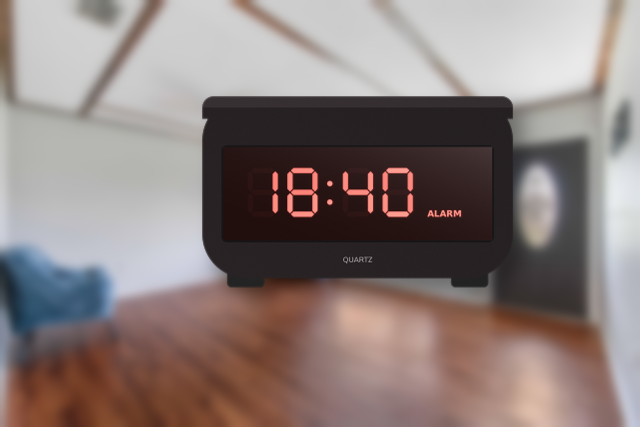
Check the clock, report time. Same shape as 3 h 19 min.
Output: 18 h 40 min
